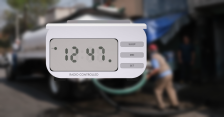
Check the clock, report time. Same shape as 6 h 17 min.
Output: 12 h 47 min
